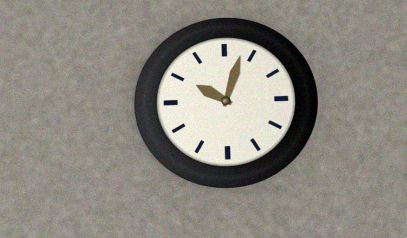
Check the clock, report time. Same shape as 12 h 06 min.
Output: 10 h 03 min
